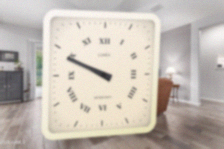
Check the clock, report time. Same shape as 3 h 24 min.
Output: 9 h 49 min
